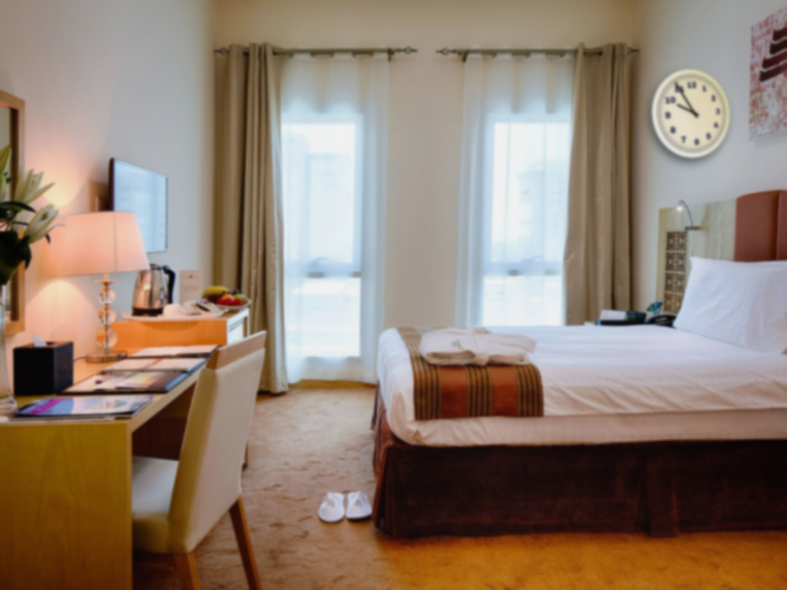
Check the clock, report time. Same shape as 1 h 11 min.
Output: 9 h 55 min
